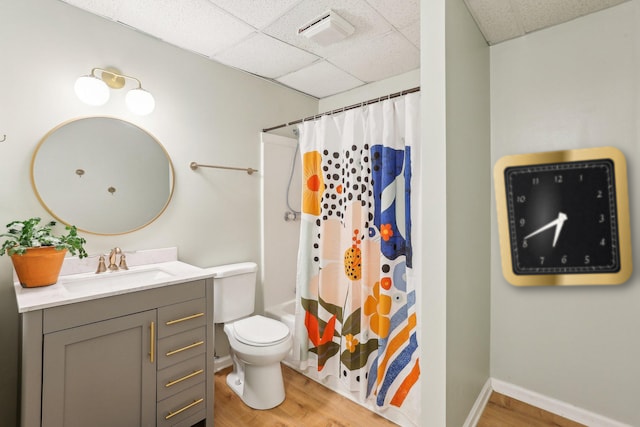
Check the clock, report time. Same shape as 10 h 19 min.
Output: 6 h 41 min
